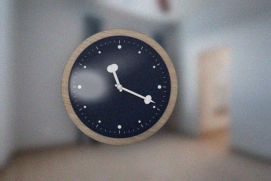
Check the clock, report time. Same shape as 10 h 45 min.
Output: 11 h 19 min
